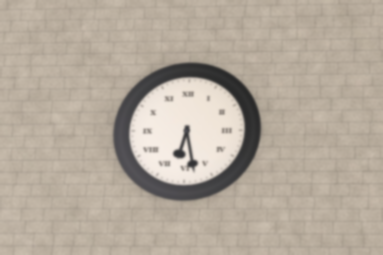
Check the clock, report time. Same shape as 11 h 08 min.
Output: 6 h 28 min
